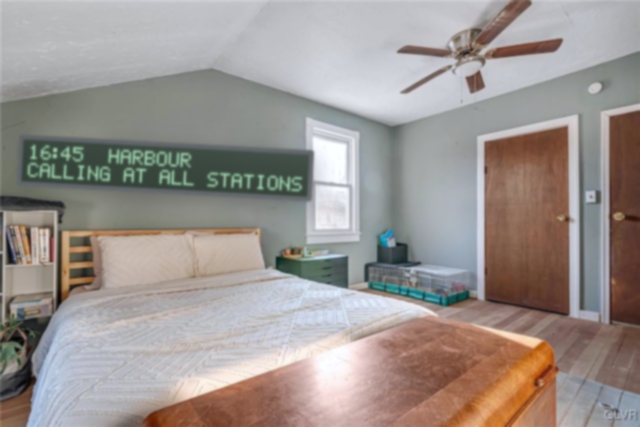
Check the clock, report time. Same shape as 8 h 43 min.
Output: 16 h 45 min
